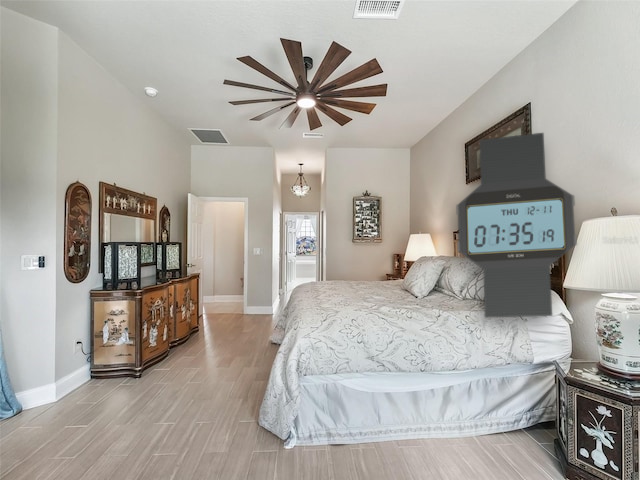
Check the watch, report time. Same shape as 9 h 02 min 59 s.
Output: 7 h 35 min 19 s
